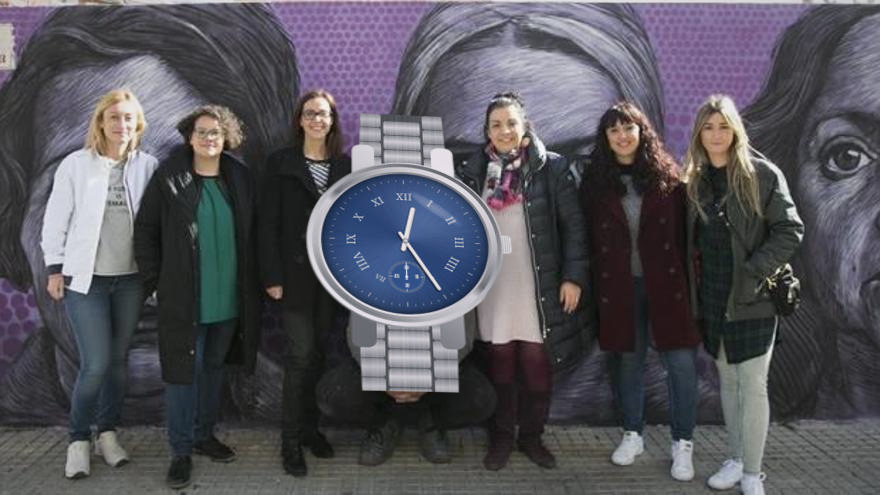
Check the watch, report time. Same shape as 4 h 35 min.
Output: 12 h 25 min
